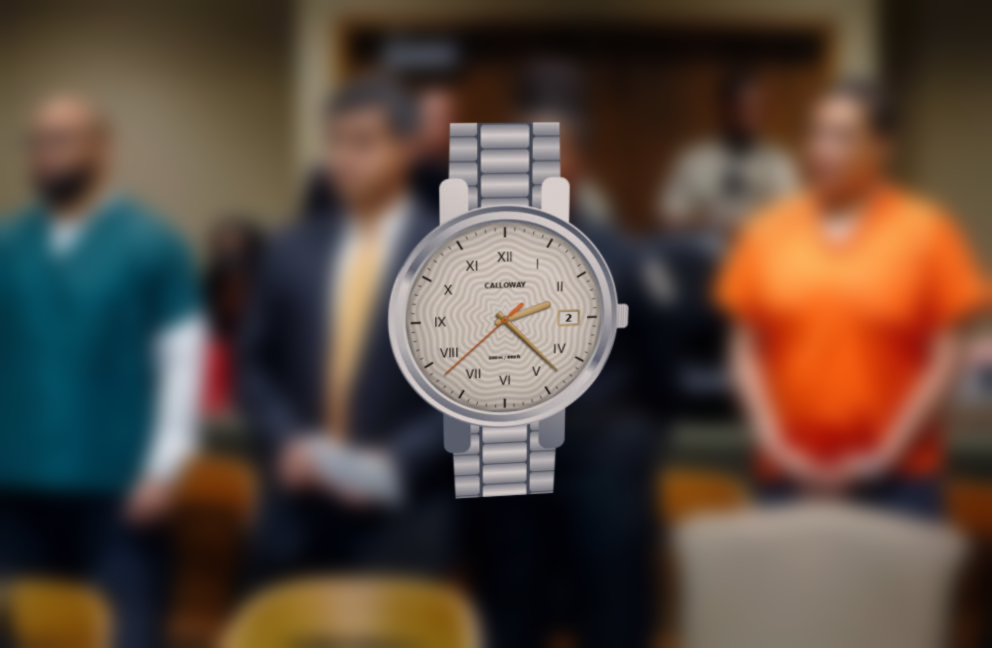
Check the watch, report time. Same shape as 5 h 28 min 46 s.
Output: 2 h 22 min 38 s
